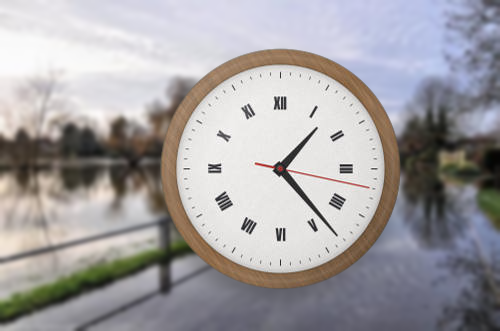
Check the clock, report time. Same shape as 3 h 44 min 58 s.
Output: 1 h 23 min 17 s
